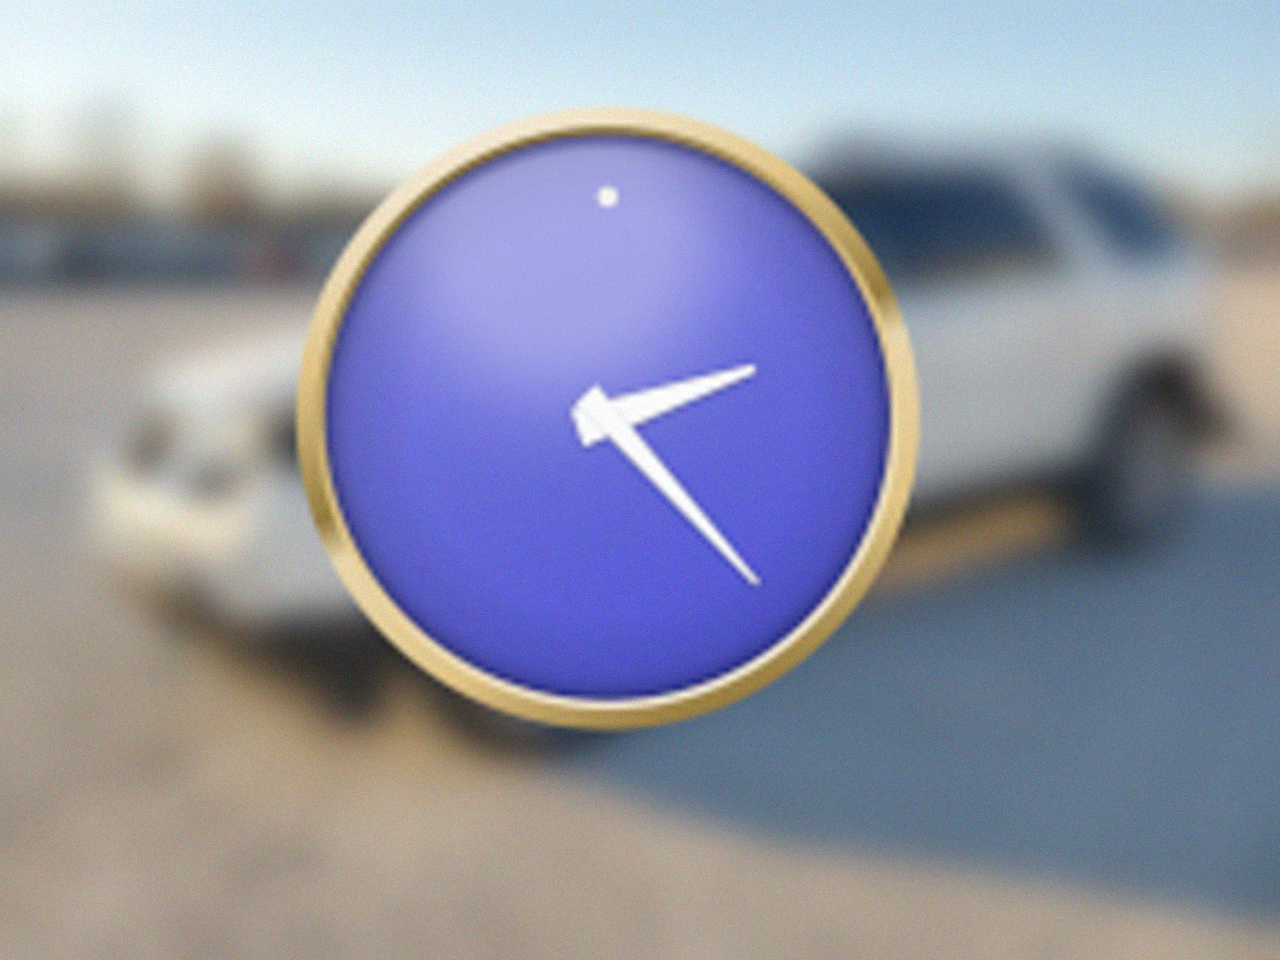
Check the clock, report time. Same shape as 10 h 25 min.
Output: 2 h 23 min
